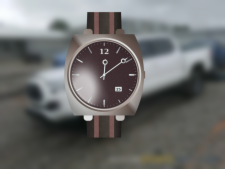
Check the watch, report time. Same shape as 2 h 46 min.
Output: 12 h 09 min
